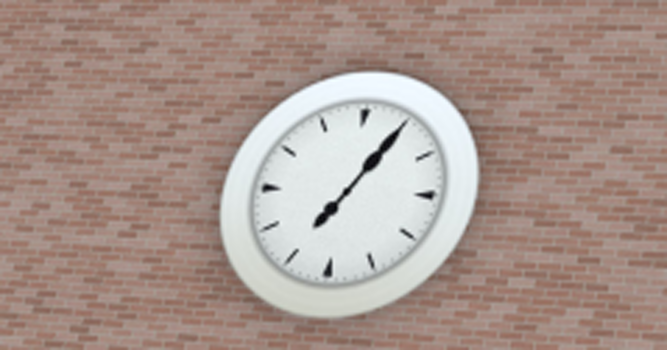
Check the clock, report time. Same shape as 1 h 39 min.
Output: 7 h 05 min
